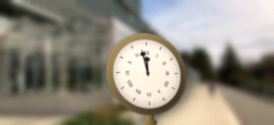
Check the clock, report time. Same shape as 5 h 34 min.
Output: 11 h 58 min
